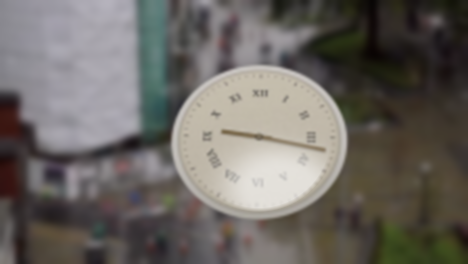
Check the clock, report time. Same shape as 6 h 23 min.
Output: 9 h 17 min
